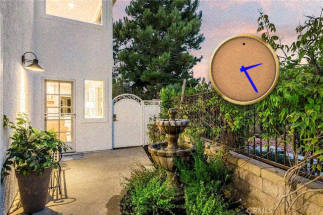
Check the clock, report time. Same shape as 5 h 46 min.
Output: 2 h 25 min
